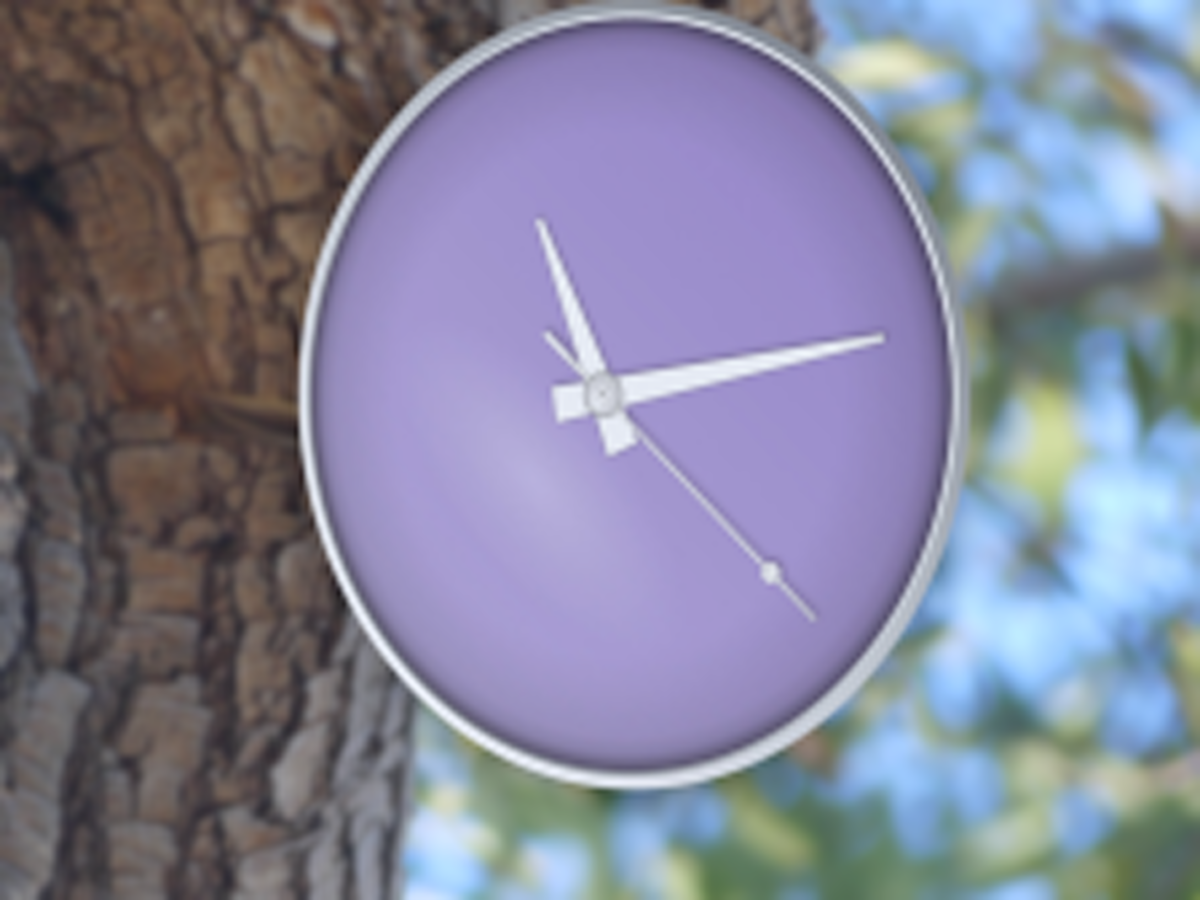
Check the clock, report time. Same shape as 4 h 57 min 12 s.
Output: 11 h 13 min 22 s
